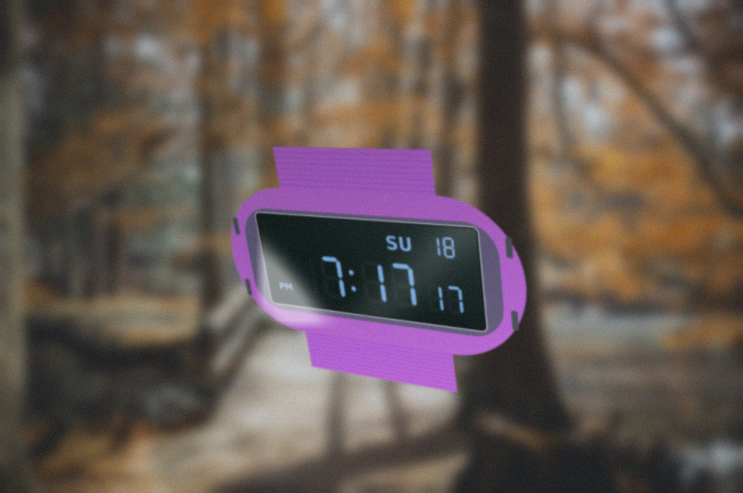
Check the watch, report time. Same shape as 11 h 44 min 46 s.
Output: 7 h 17 min 17 s
